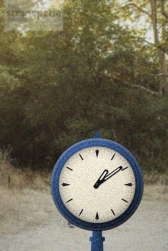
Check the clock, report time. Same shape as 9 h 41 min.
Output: 1 h 09 min
